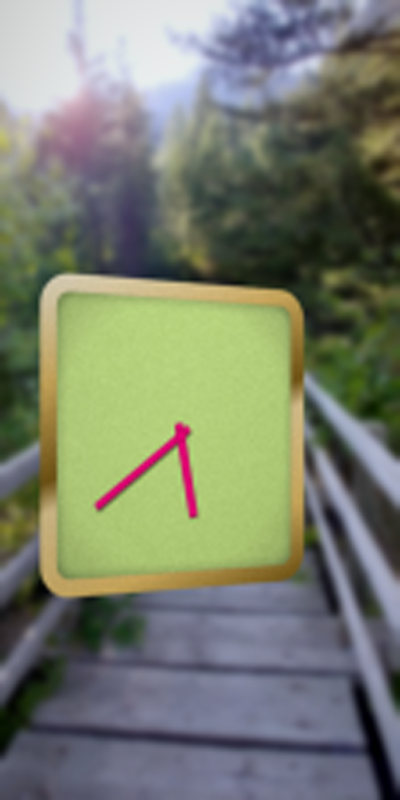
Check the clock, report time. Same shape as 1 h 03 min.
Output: 5 h 39 min
